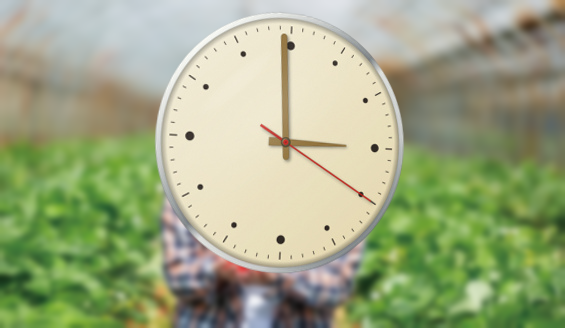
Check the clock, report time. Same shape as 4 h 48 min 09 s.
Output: 2 h 59 min 20 s
